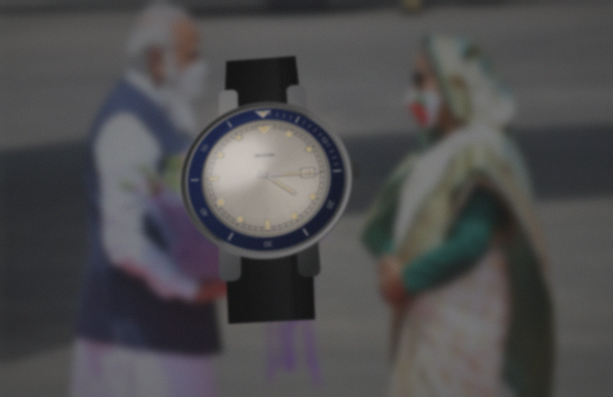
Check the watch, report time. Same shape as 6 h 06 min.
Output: 4 h 15 min
